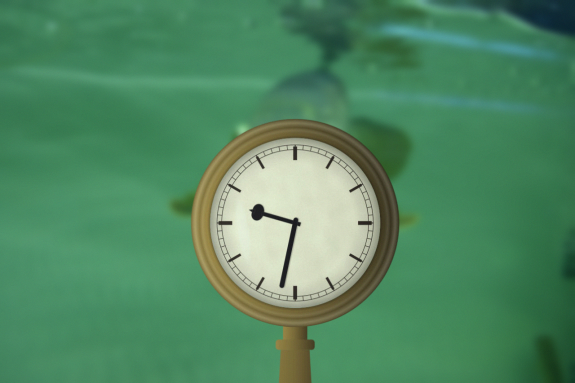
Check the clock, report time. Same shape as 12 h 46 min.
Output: 9 h 32 min
